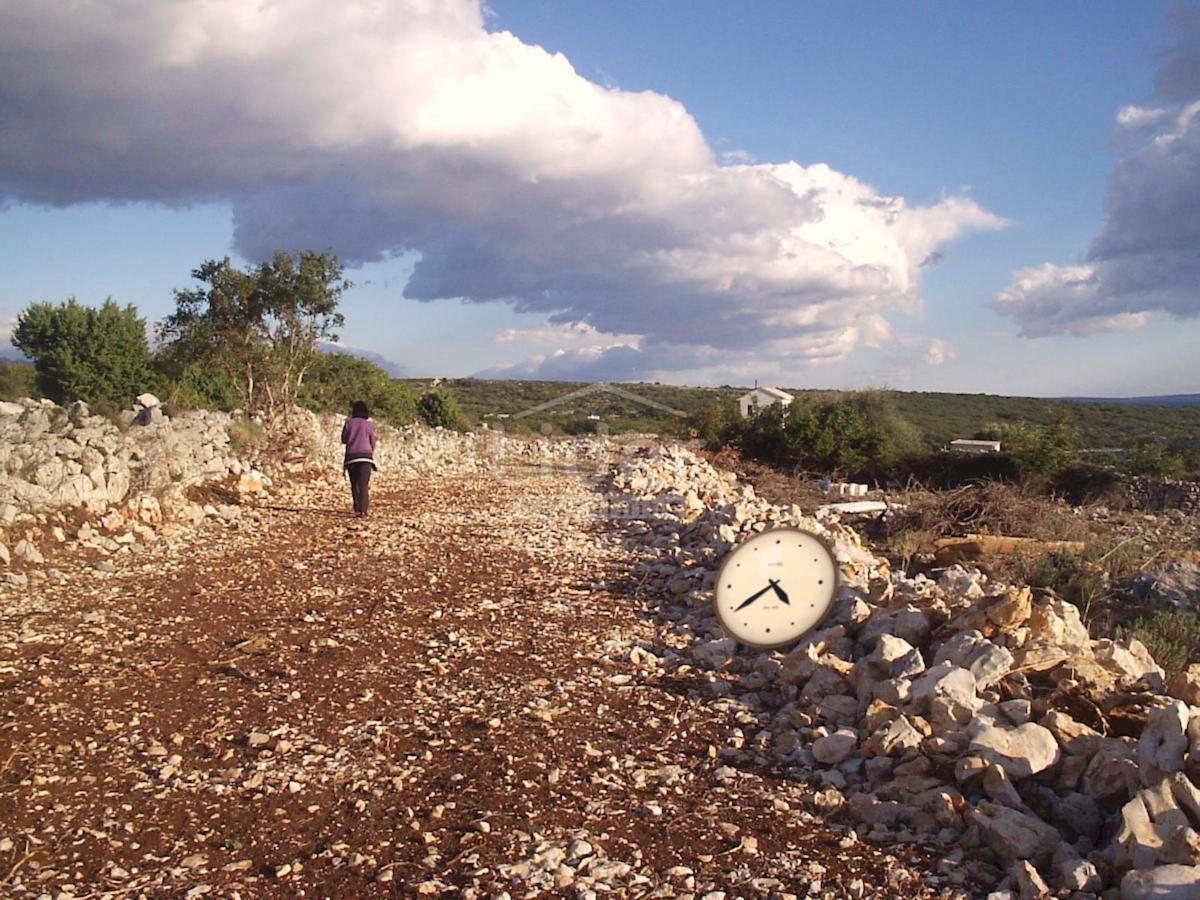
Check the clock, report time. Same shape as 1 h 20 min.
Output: 4 h 39 min
